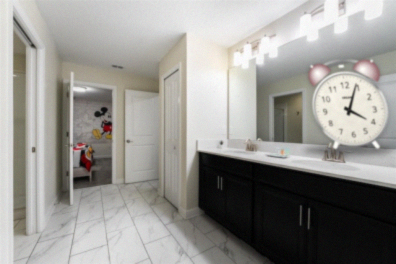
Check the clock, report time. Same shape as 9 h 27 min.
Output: 4 h 04 min
